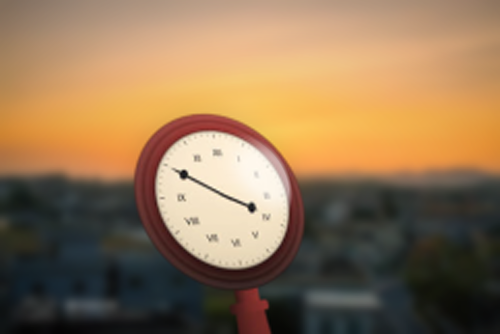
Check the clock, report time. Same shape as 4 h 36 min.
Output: 3 h 50 min
